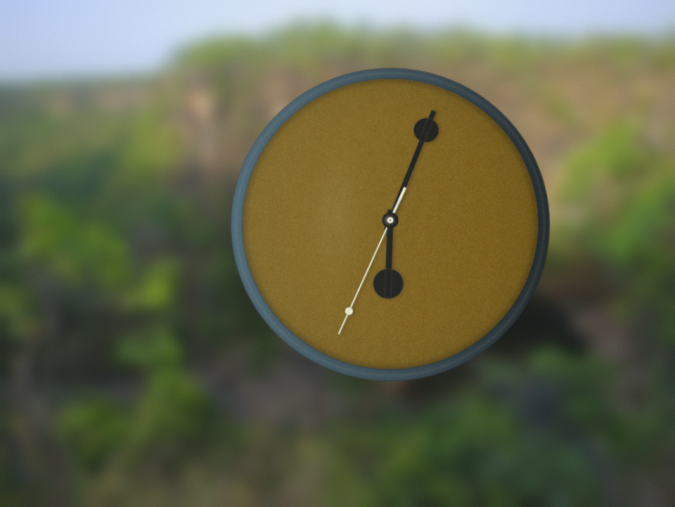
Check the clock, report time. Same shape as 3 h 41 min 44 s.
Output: 6 h 03 min 34 s
